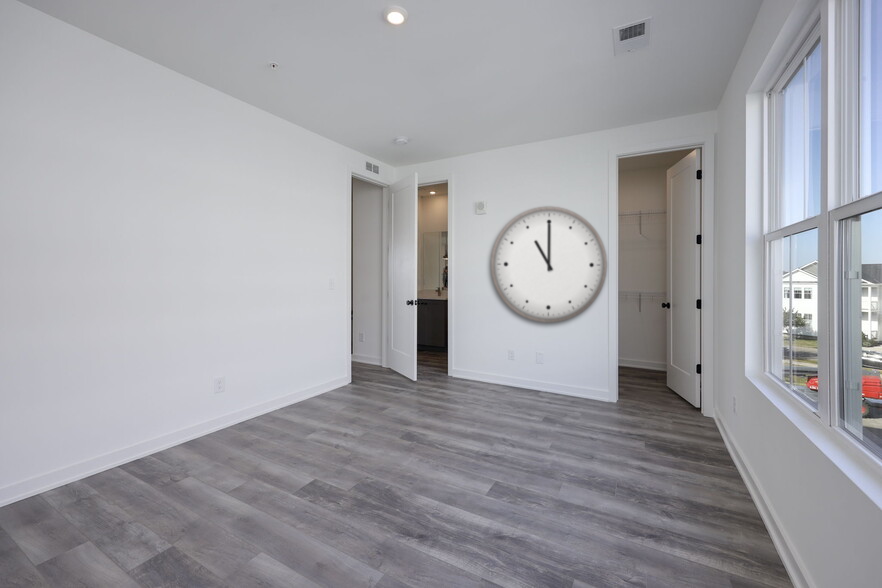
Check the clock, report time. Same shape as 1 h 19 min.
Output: 11 h 00 min
